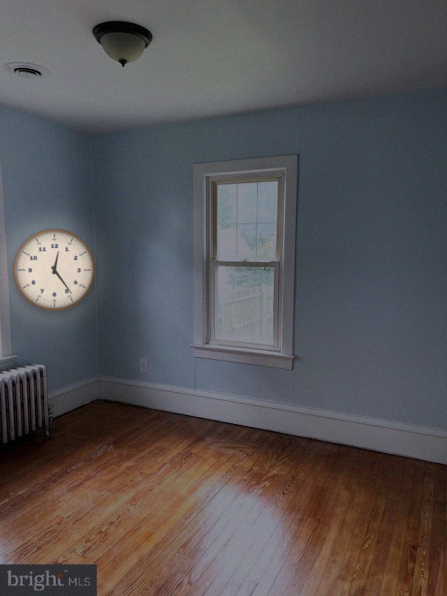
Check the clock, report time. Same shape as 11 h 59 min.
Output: 12 h 24 min
